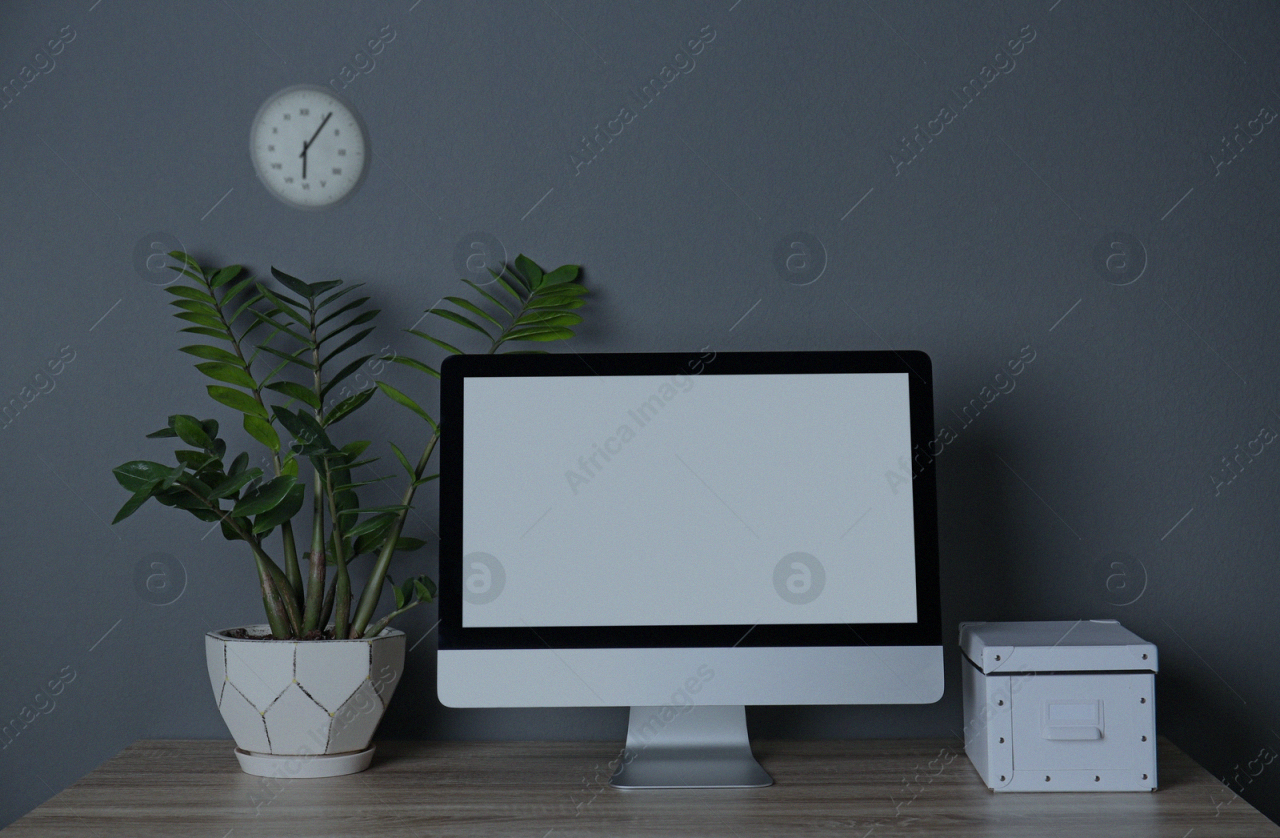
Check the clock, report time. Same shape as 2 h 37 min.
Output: 6 h 06 min
